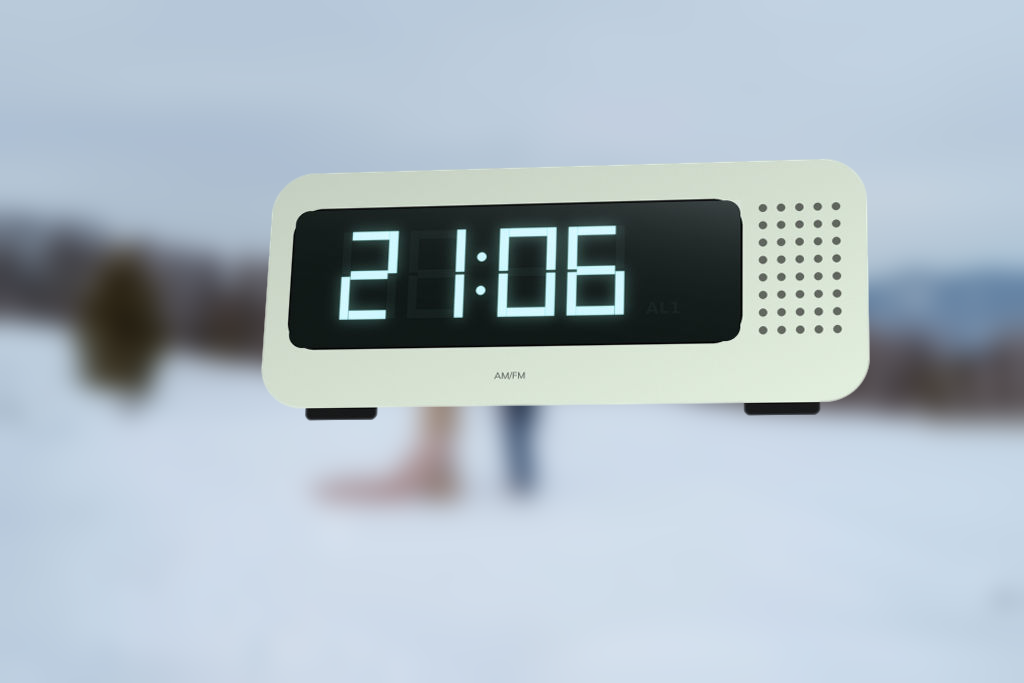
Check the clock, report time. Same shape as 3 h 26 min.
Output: 21 h 06 min
